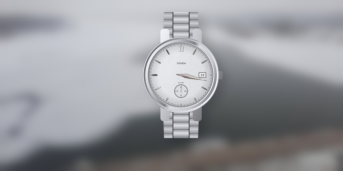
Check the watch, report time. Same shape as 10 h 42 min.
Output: 3 h 17 min
